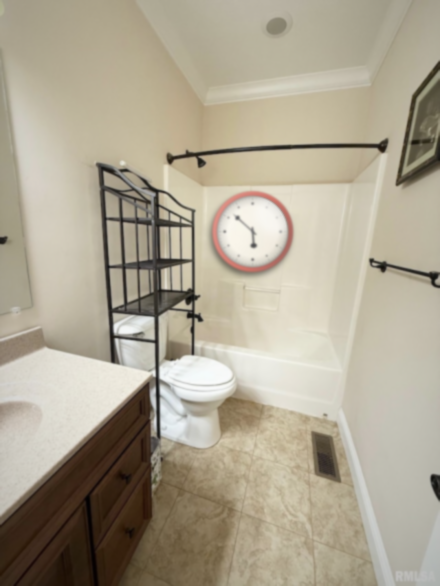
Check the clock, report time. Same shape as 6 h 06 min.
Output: 5 h 52 min
